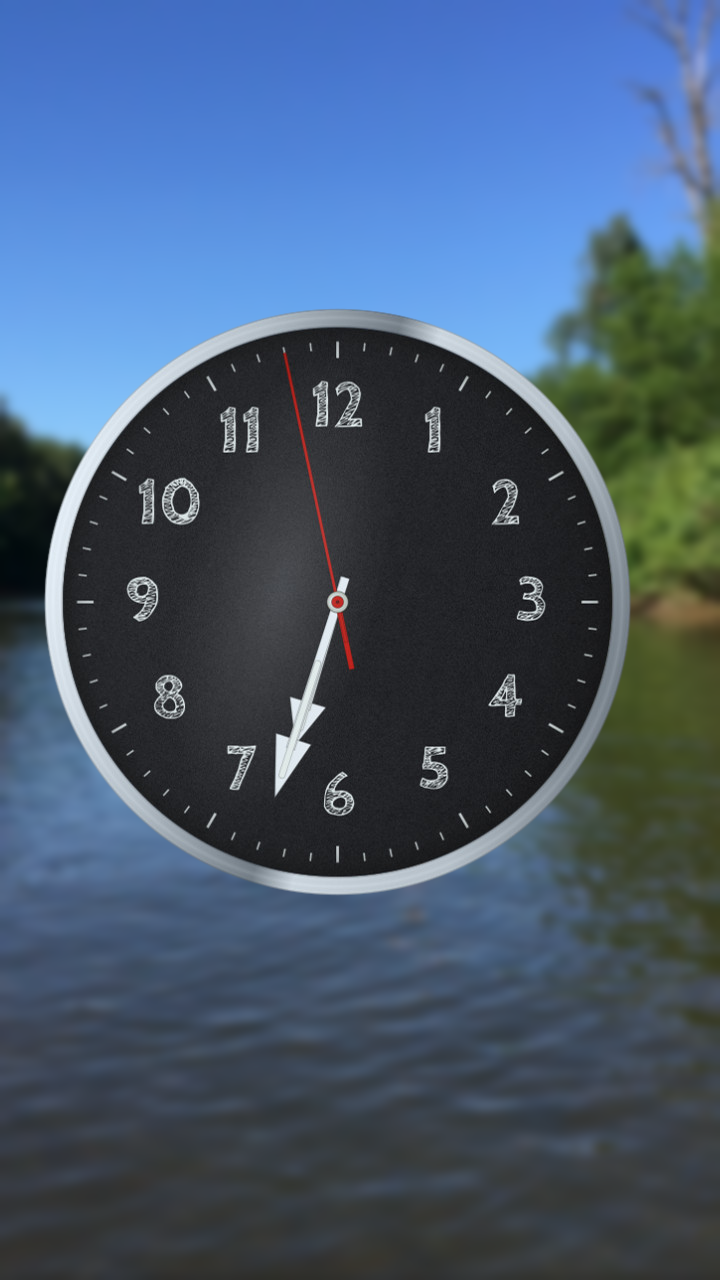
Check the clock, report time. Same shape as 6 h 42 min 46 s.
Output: 6 h 32 min 58 s
